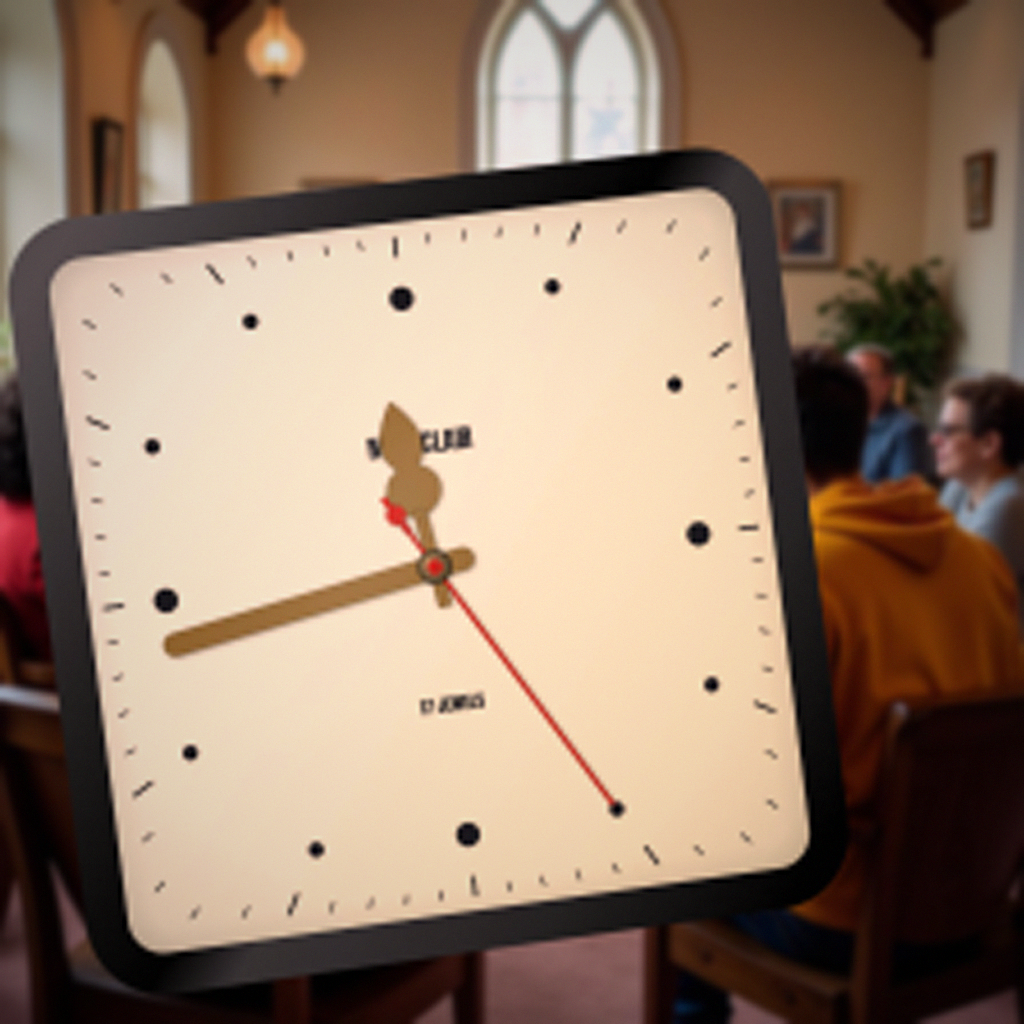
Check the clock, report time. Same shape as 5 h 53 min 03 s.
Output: 11 h 43 min 25 s
